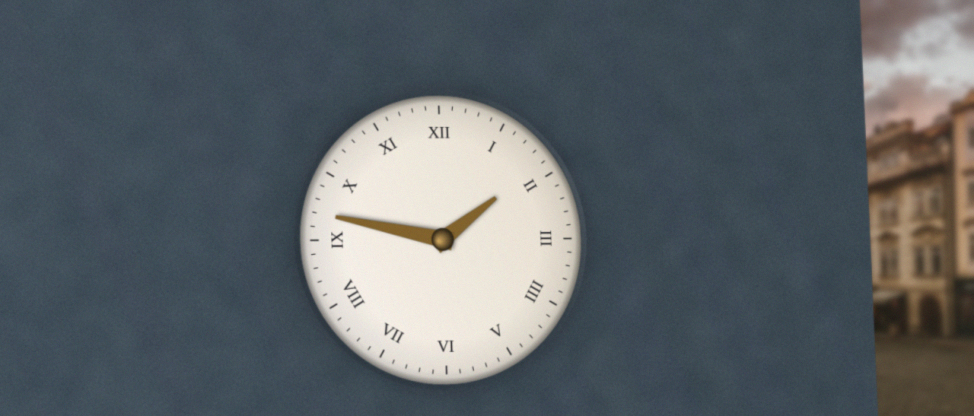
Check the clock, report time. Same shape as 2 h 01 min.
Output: 1 h 47 min
